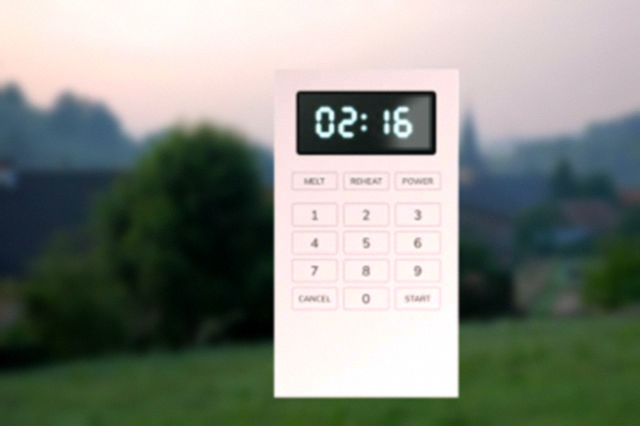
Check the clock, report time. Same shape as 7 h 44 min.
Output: 2 h 16 min
